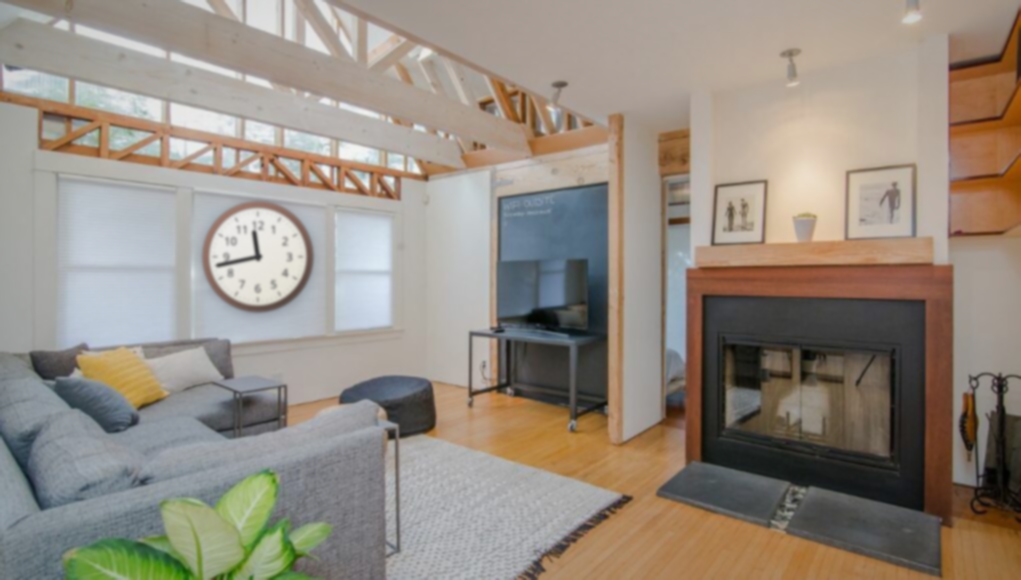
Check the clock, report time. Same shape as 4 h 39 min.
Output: 11 h 43 min
